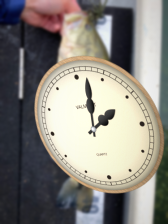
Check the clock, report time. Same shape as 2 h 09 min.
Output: 2 h 02 min
